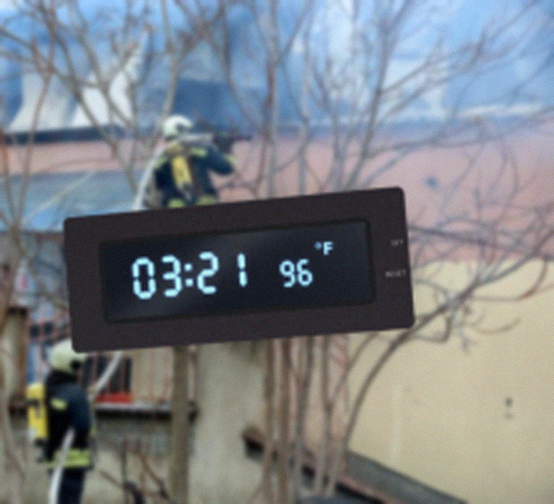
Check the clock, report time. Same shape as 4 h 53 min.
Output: 3 h 21 min
